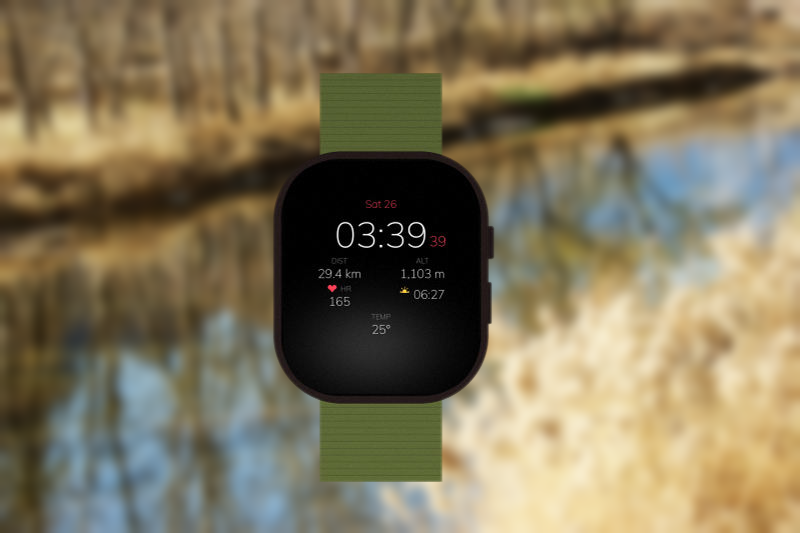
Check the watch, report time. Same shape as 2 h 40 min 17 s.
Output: 3 h 39 min 39 s
